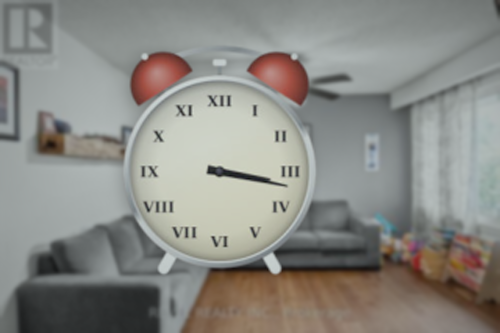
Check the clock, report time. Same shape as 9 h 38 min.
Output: 3 h 17 min
